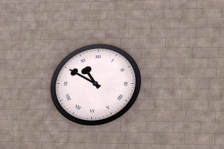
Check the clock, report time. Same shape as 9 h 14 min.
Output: 10 h 50 min
